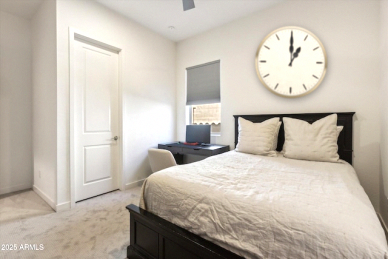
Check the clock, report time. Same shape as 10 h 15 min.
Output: 1 h 00 min
